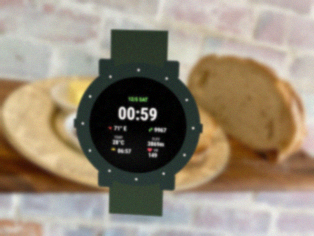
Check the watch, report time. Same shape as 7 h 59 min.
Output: 0 h 59 min
